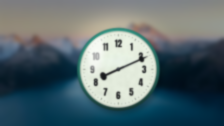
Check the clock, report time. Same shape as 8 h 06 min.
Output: 8 h 11 min
